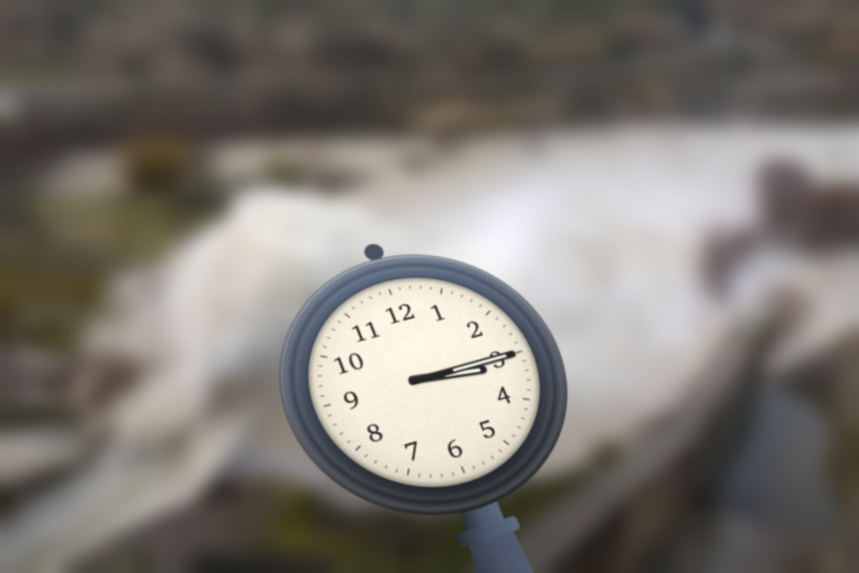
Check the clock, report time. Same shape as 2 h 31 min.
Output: 3 h 15 min
